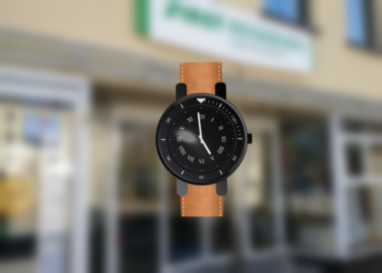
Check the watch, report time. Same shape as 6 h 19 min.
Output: 4 h 59 min
